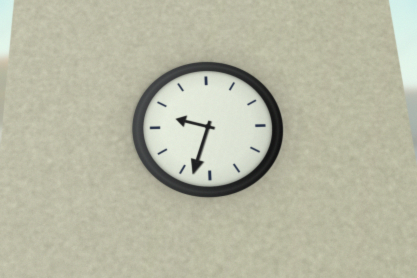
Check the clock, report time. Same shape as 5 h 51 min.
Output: 9 h 33 min
